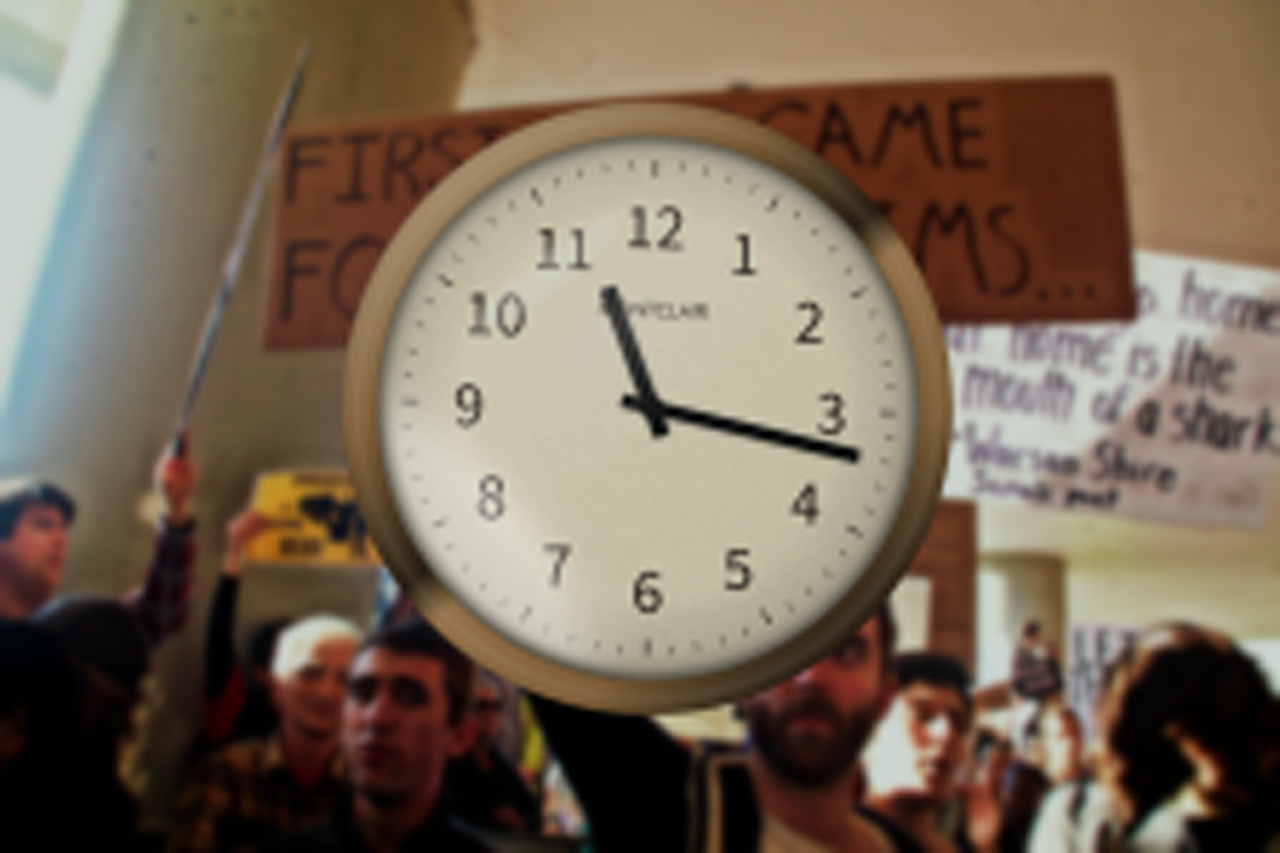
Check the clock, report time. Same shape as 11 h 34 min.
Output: 11 h 17 min
